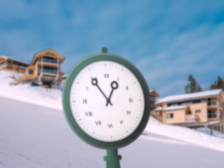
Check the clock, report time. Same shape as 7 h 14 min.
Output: 12 h 54 min
